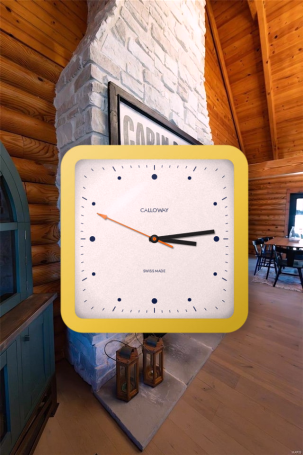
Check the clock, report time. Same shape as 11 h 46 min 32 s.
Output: 3 h 13 min 49 s
